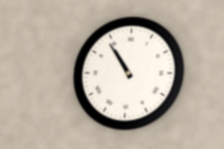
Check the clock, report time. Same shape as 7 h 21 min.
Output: 10 h 54 min
